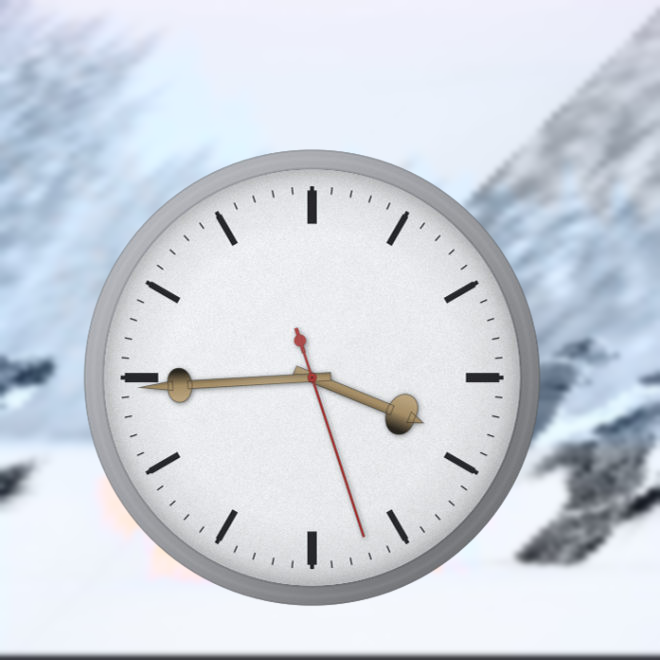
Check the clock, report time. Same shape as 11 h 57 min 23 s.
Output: 3 h 44 min 27 s
